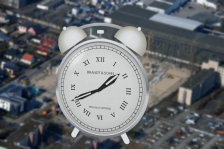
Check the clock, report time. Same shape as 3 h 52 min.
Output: 1 h 41 min
